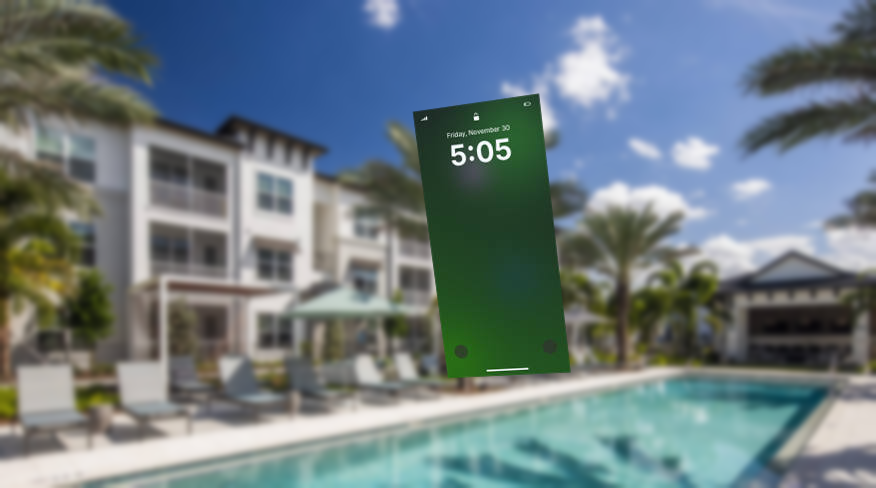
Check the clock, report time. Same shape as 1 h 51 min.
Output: 5 h 05 min
